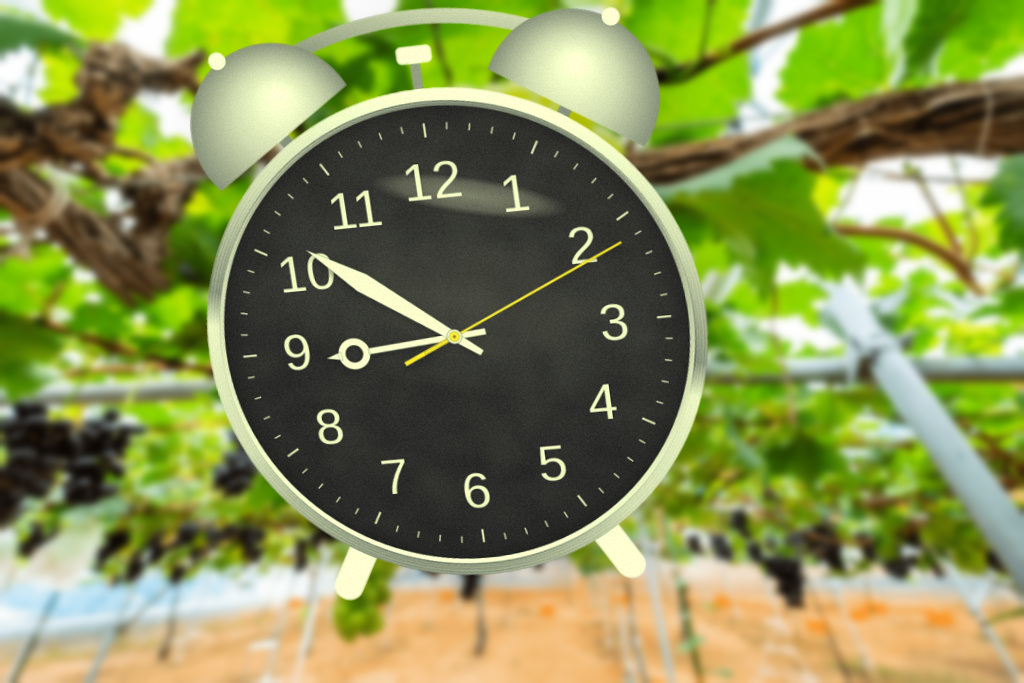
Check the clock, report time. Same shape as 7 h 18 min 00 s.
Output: 8 h 51 min 11 s
